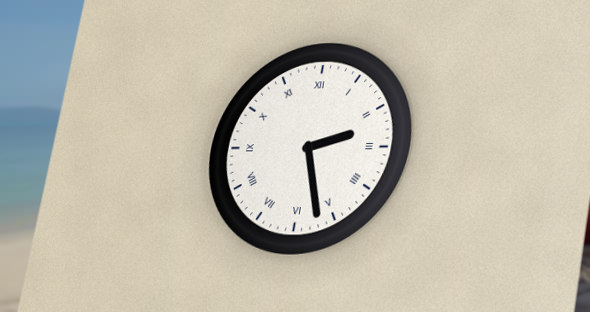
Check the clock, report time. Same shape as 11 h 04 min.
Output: 2 h 27 min
